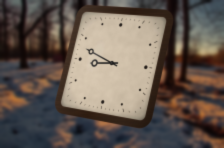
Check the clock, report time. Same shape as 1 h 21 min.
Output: 8 h 48 min
